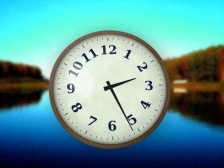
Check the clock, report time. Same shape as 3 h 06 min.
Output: 2 h 26 min
